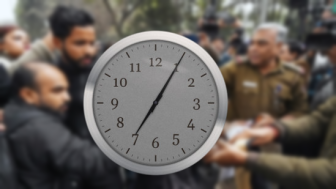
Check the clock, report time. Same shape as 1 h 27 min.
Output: 7 h 05 min
